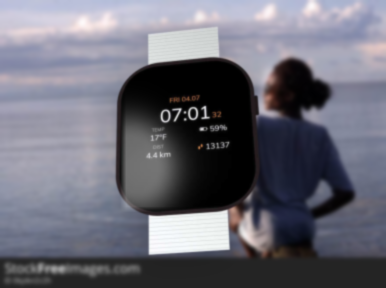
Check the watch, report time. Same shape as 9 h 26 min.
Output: 7 h 01 min
